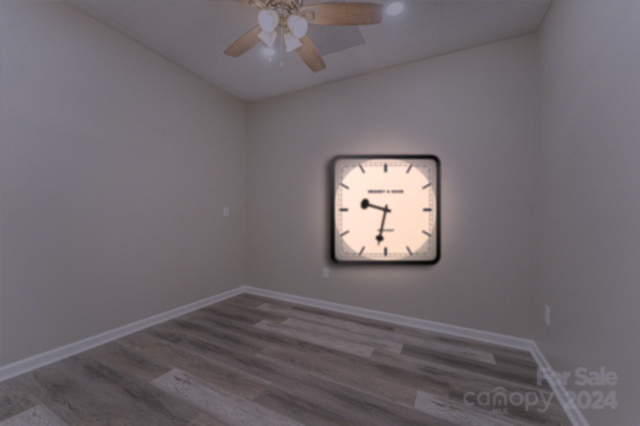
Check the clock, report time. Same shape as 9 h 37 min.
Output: 9 h 32 min
